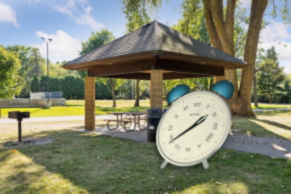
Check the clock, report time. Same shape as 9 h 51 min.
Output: 1 h 39 min
